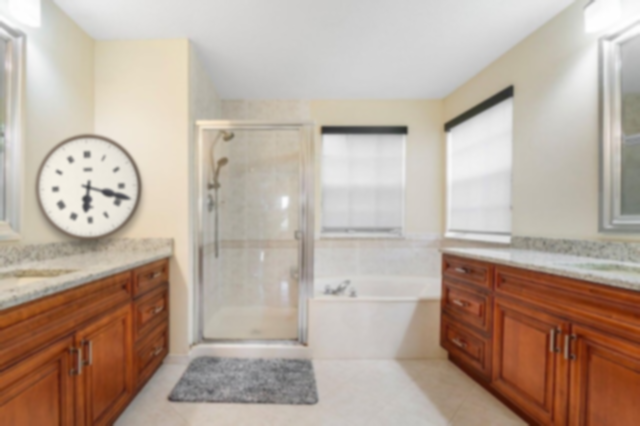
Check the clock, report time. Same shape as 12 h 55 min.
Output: 6 h 18 min
